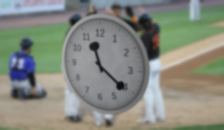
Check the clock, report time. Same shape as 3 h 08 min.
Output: 11 h 21 min
